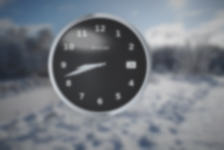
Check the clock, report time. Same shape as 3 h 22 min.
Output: 8 h 42 min
